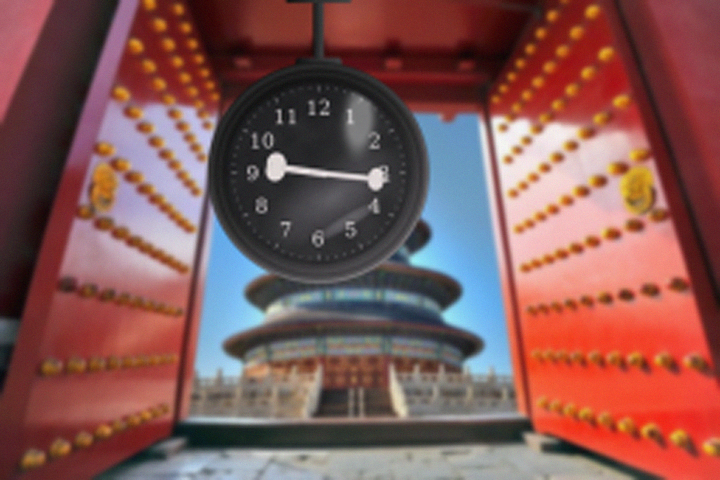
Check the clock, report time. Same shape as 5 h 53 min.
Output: 9 h 16 min
